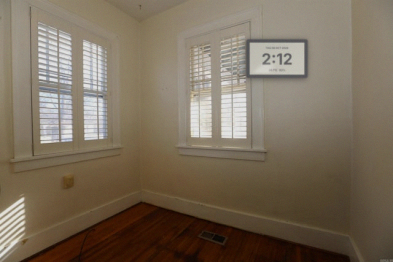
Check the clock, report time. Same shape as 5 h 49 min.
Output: 2 h 12 min
